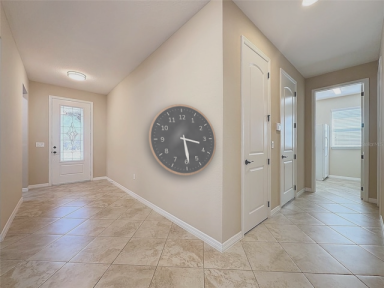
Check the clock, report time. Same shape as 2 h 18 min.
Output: 3 h 29 min
